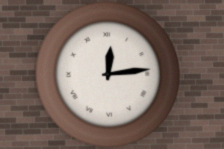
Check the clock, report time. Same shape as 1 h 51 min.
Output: 12 h 14 min
